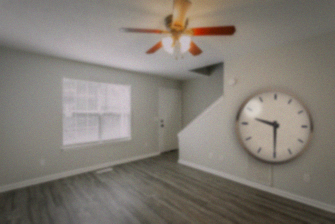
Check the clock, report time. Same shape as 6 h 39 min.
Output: 9 h 30 min
